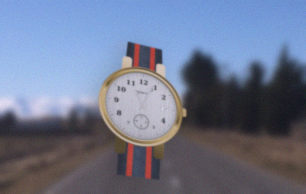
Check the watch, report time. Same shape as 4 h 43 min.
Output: 11 h 04 min
